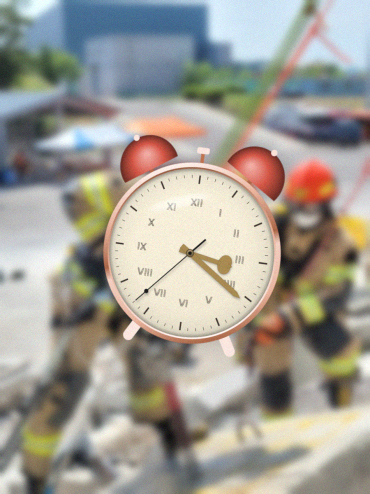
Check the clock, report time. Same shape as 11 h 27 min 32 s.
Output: 3 h 20 min 37 s
